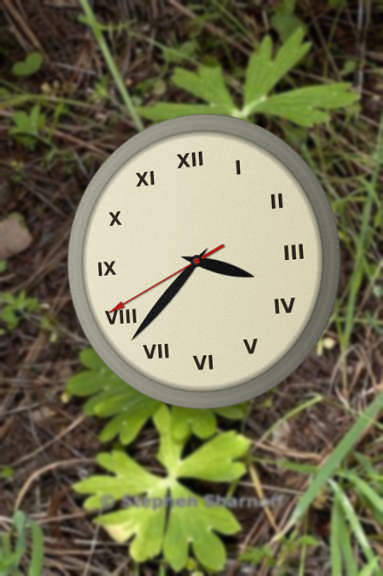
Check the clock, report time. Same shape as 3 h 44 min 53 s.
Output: 3 h 37 min 41 s
